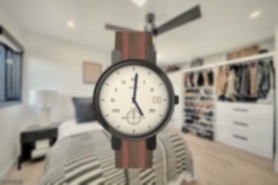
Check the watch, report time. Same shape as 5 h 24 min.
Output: 5 h 01 min
